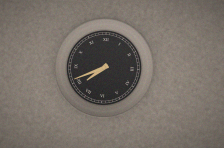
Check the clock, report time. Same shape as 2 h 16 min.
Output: 7 h 41 min
